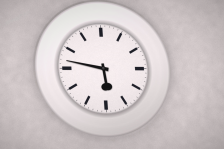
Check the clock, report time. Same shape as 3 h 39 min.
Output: 5 h 47 min
